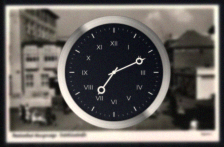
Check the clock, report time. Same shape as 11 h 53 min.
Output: 7 h 11 min
